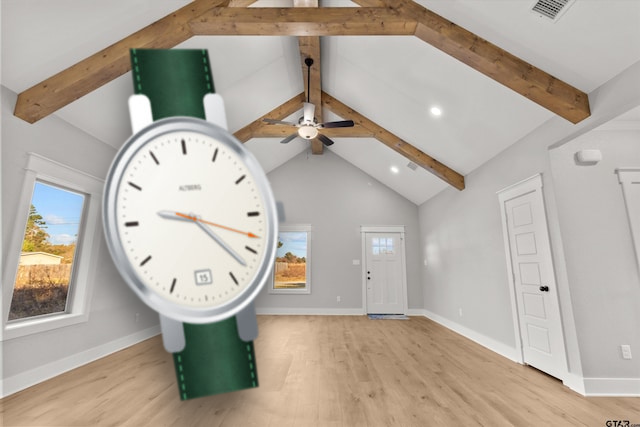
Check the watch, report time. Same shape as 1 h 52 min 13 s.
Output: 9 h 22 min 18 s
